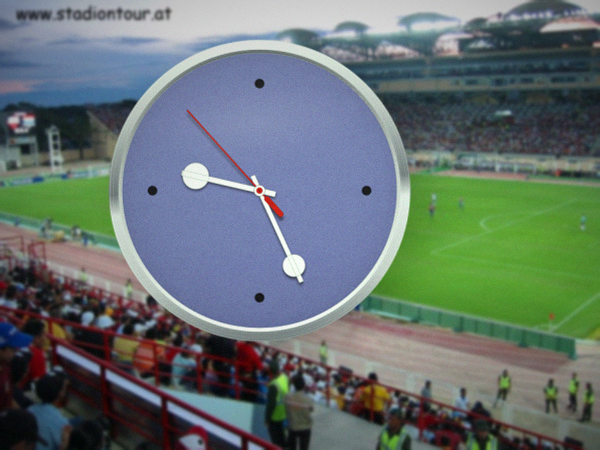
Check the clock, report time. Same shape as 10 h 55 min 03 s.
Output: 9 h 25 min 53 s
